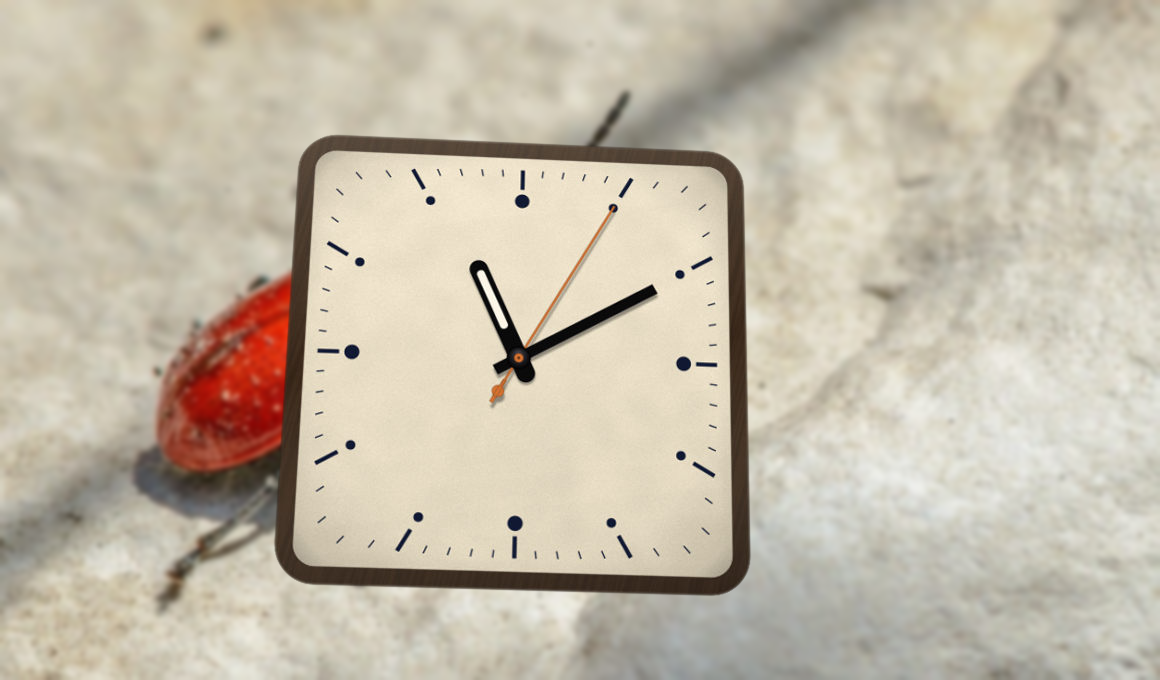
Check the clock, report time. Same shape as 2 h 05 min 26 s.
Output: 11 h 10 min 05 s
